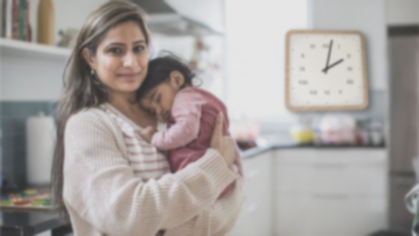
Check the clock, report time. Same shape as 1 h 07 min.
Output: 2 h 02 min
